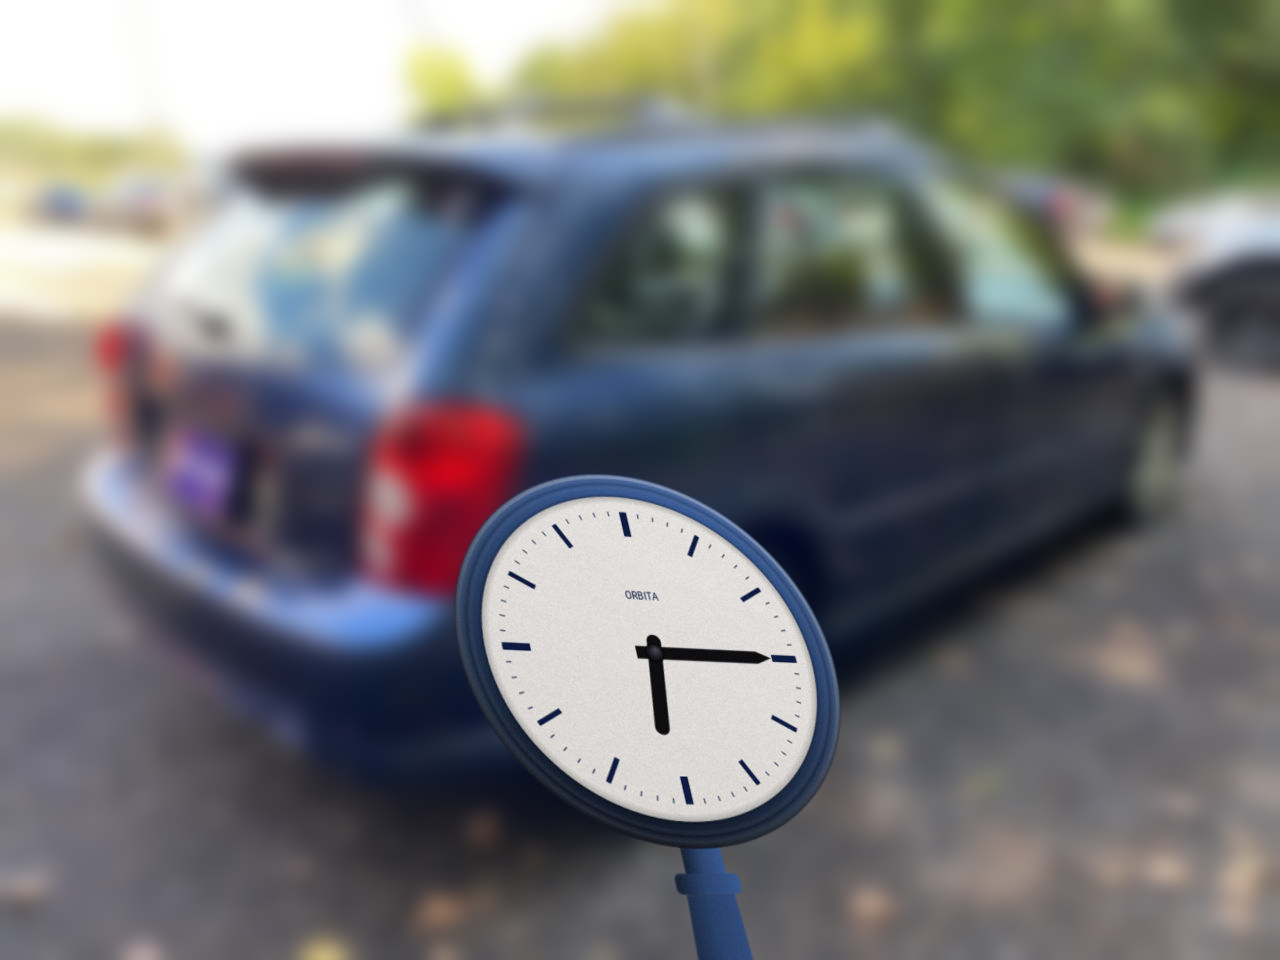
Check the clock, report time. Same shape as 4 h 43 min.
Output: 6 h 15 min
